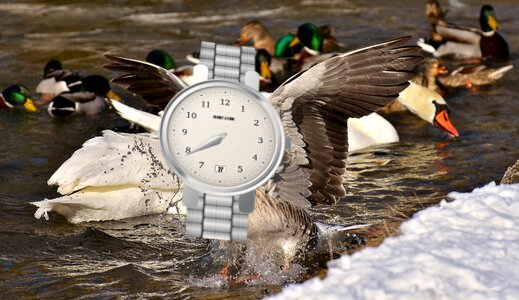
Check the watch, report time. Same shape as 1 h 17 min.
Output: 7 h 39 min
